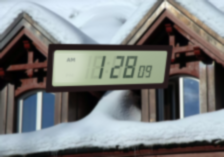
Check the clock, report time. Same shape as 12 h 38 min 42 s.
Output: 1 h 28 min 09 s
